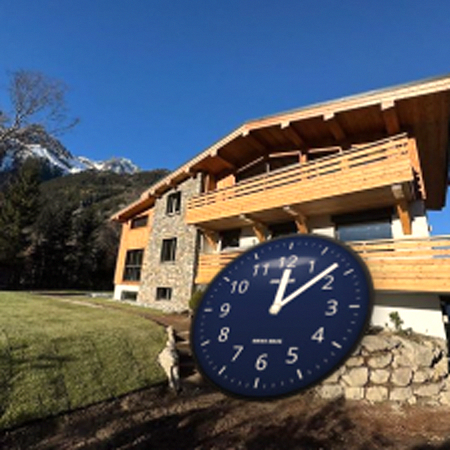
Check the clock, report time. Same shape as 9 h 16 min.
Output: 12 h 08 min
